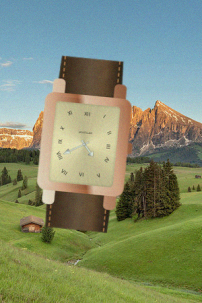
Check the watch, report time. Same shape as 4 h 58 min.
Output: 4 h 40 min
